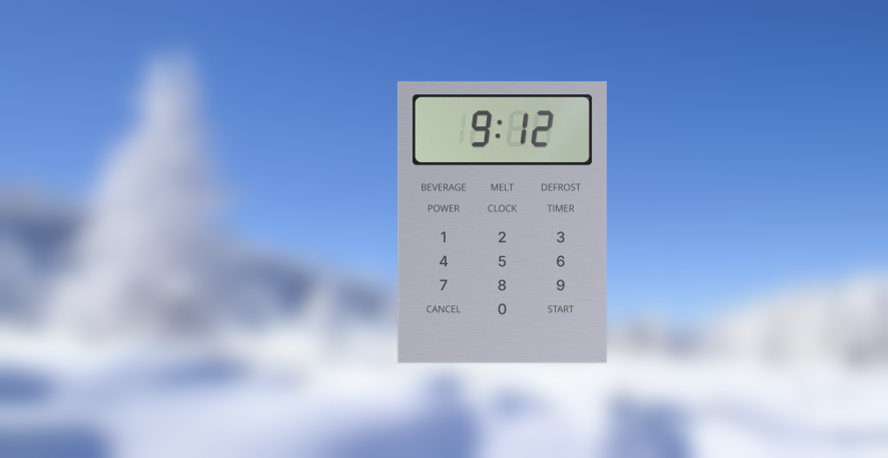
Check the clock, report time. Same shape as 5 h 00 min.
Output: 9 h 12 min
